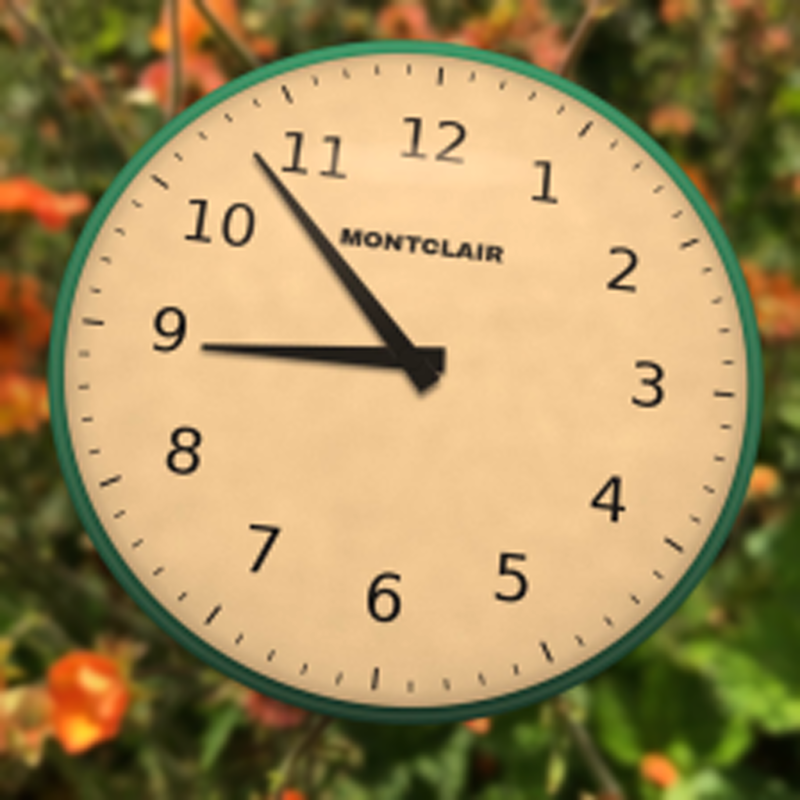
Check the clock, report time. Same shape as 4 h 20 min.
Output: 8 h 53 min
